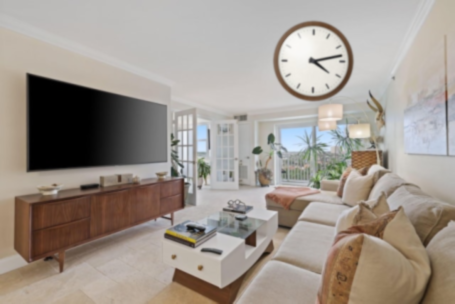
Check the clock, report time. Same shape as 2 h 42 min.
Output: 4 h 13 min
